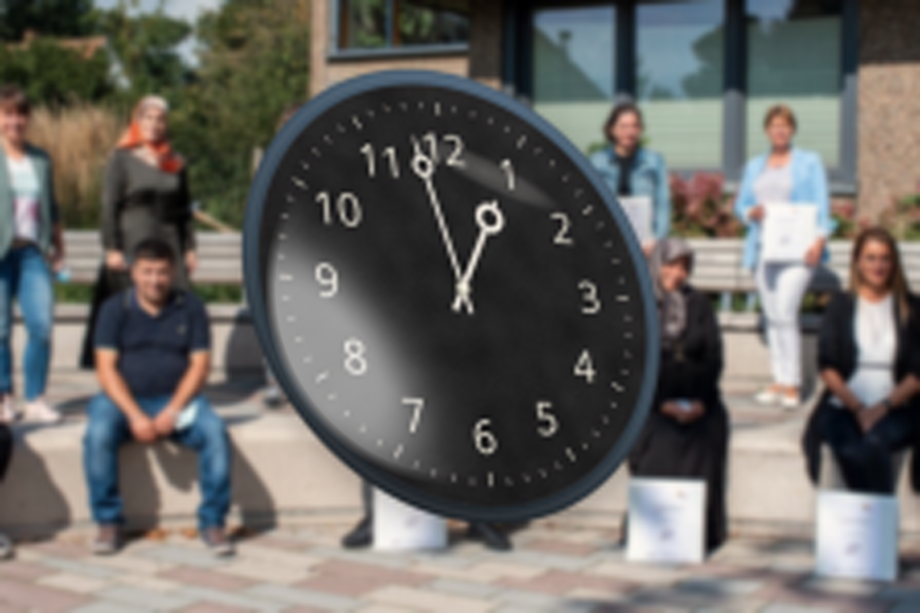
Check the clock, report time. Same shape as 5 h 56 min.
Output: 12 h 58 min
